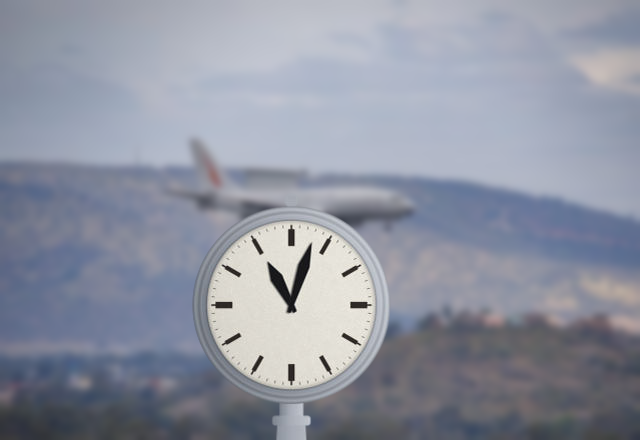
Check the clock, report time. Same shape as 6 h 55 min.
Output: 11 h 03 min
